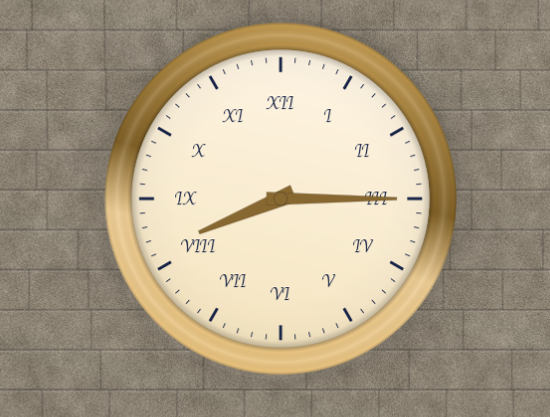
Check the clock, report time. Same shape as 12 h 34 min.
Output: 8 h 15 min
